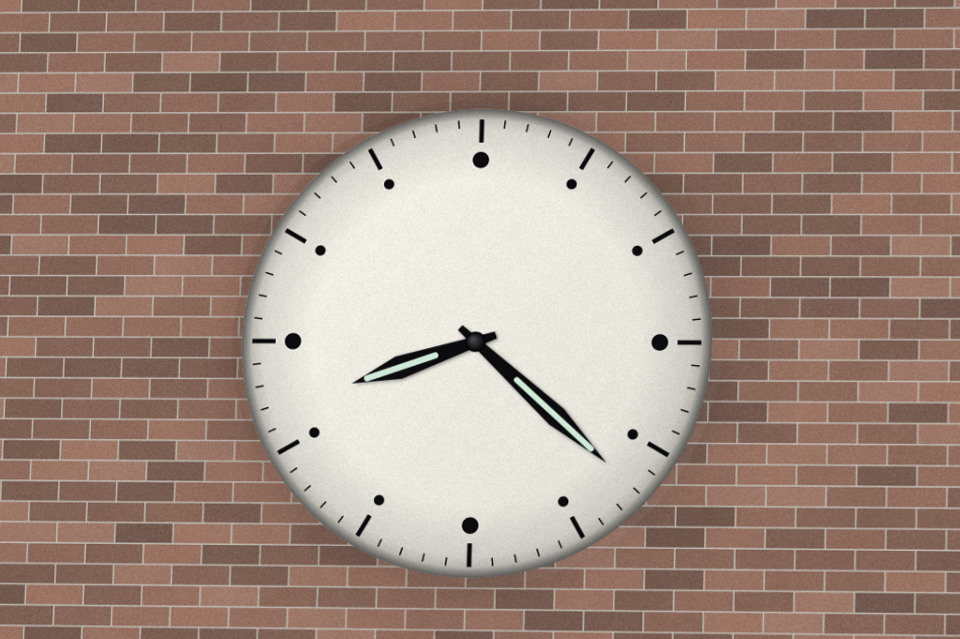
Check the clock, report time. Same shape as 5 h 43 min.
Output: 8 h 22 min
